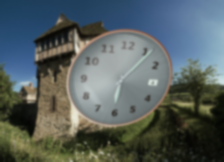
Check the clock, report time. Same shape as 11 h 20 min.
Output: 6 h 06 min
